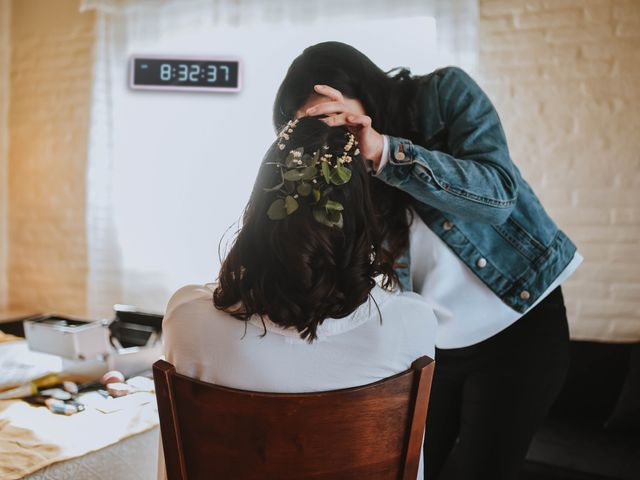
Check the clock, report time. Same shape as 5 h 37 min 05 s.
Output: 8 h 32 min 37 s
